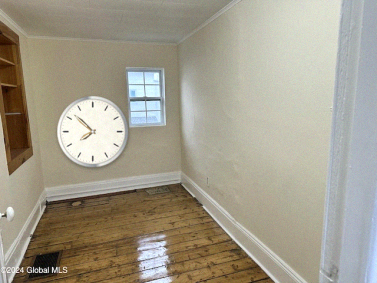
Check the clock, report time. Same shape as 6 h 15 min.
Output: 7 h 52 min
